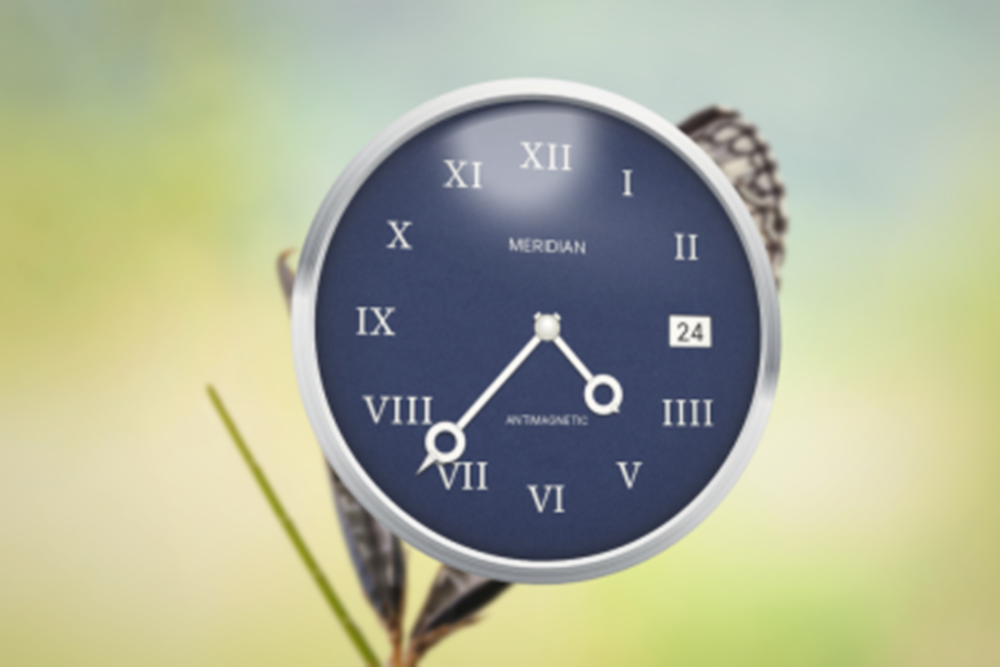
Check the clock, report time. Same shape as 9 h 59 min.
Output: 4 h 37 min
